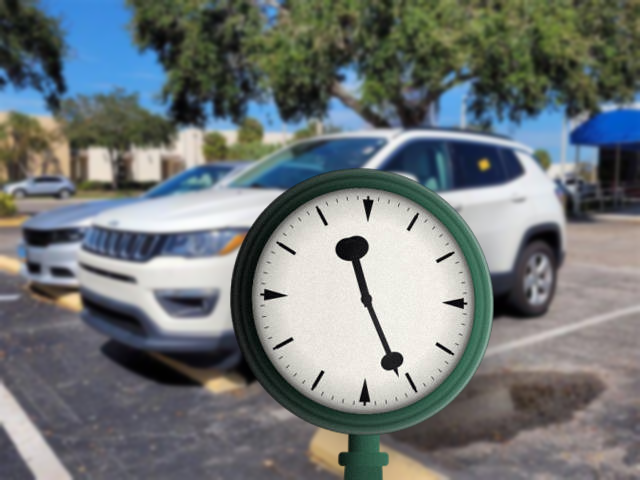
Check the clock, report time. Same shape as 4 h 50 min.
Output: 11 h 26 min
